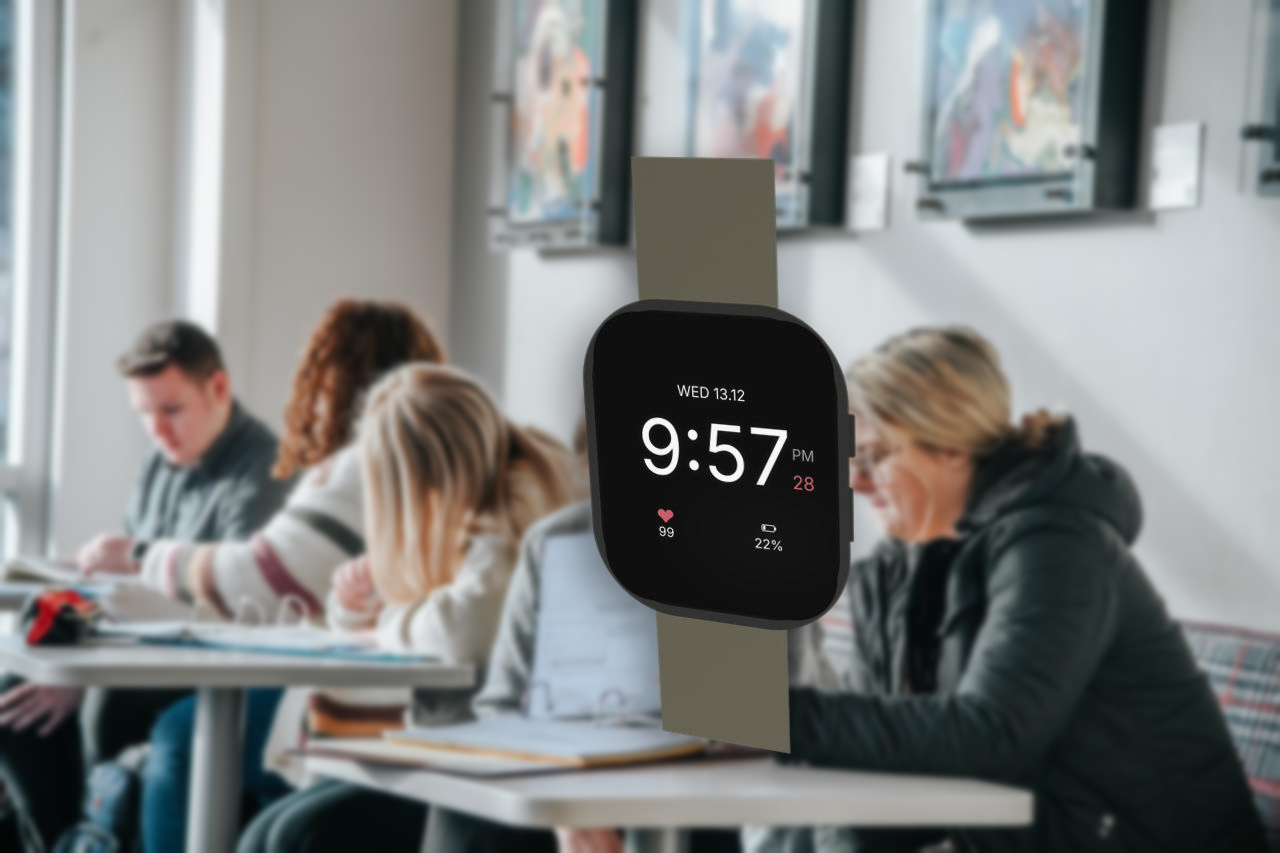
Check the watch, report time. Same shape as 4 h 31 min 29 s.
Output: 9 h 57 min 28 s
